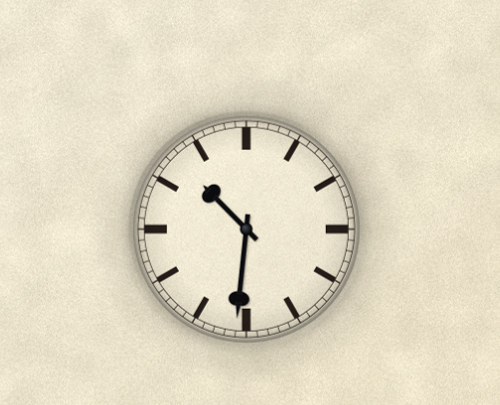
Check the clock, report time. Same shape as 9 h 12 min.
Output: 10 h 31 min
